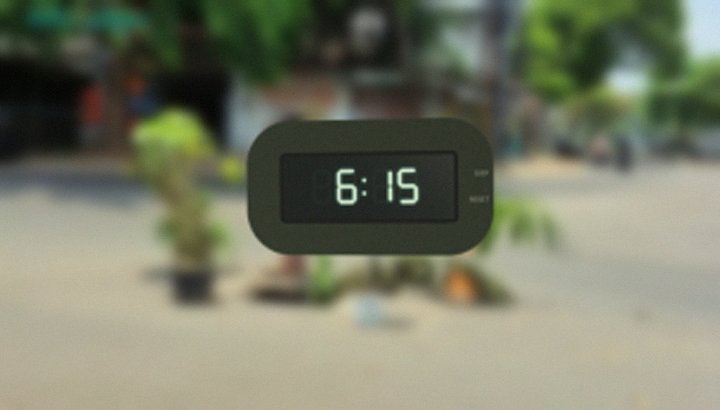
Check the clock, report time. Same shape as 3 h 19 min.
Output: 6 h 15 min
